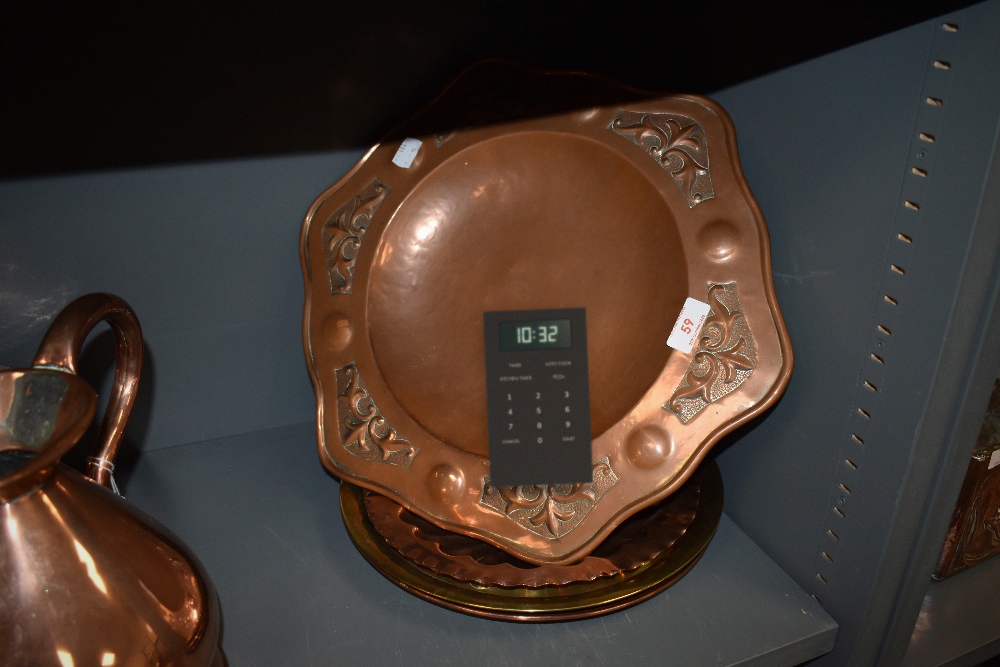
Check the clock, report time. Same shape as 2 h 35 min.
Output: 10 h 32 min
